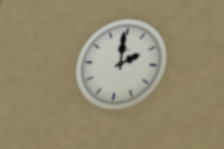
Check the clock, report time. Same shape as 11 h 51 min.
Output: 1 h 59 min
